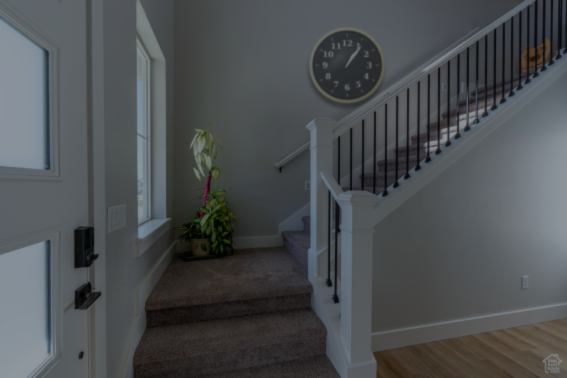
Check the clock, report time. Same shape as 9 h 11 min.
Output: 1 h 06 min
